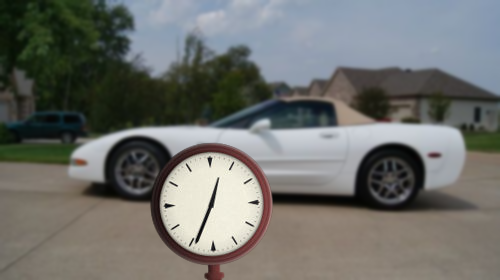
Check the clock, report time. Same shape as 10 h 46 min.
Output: 12 h 34 min
